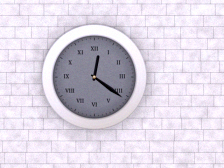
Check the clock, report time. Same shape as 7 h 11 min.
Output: 12 h 21 min
